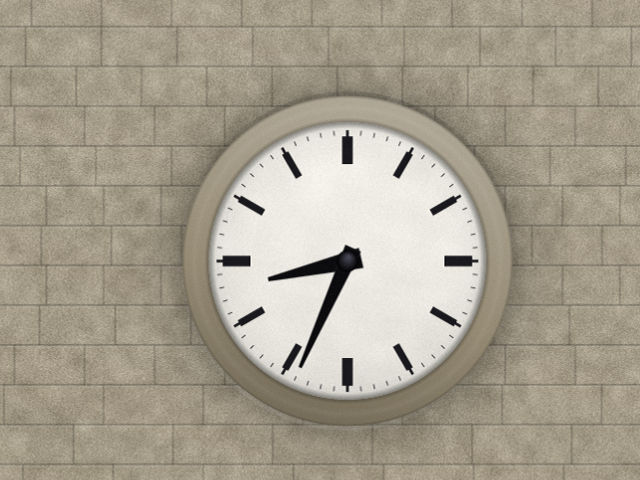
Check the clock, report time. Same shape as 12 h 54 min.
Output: 8 h 34 min
